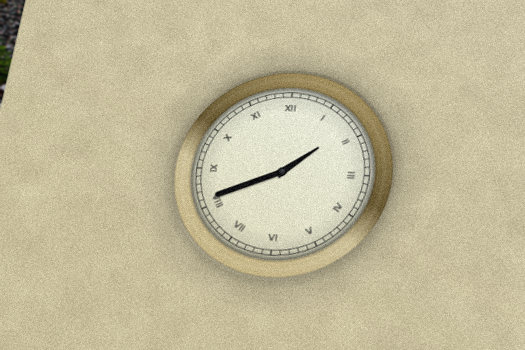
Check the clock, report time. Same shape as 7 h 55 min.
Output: 1 h 41 min
